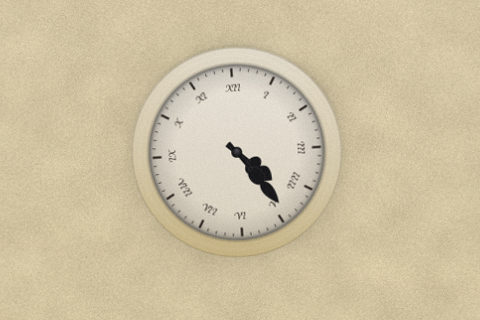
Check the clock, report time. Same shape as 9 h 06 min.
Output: 4 h 24 min
